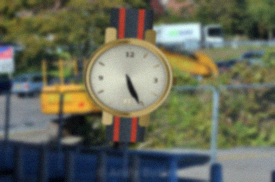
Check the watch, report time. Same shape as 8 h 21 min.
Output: 5 h 26 min
